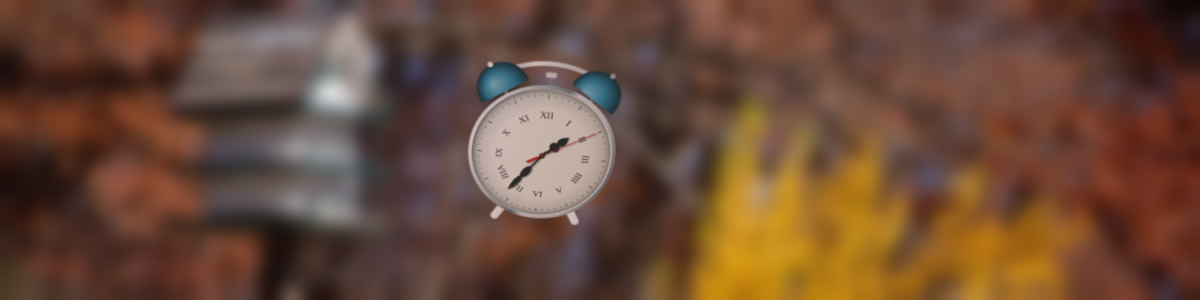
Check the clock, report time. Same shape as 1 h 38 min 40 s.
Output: 1 h 36 min 10 s
